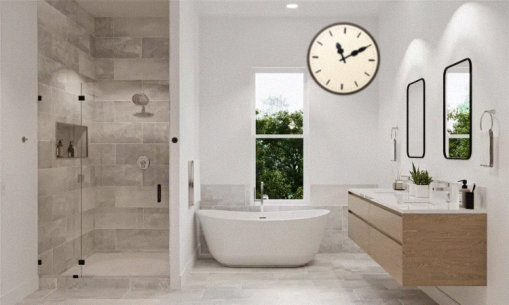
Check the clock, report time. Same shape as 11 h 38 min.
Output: 11 h 10 min
